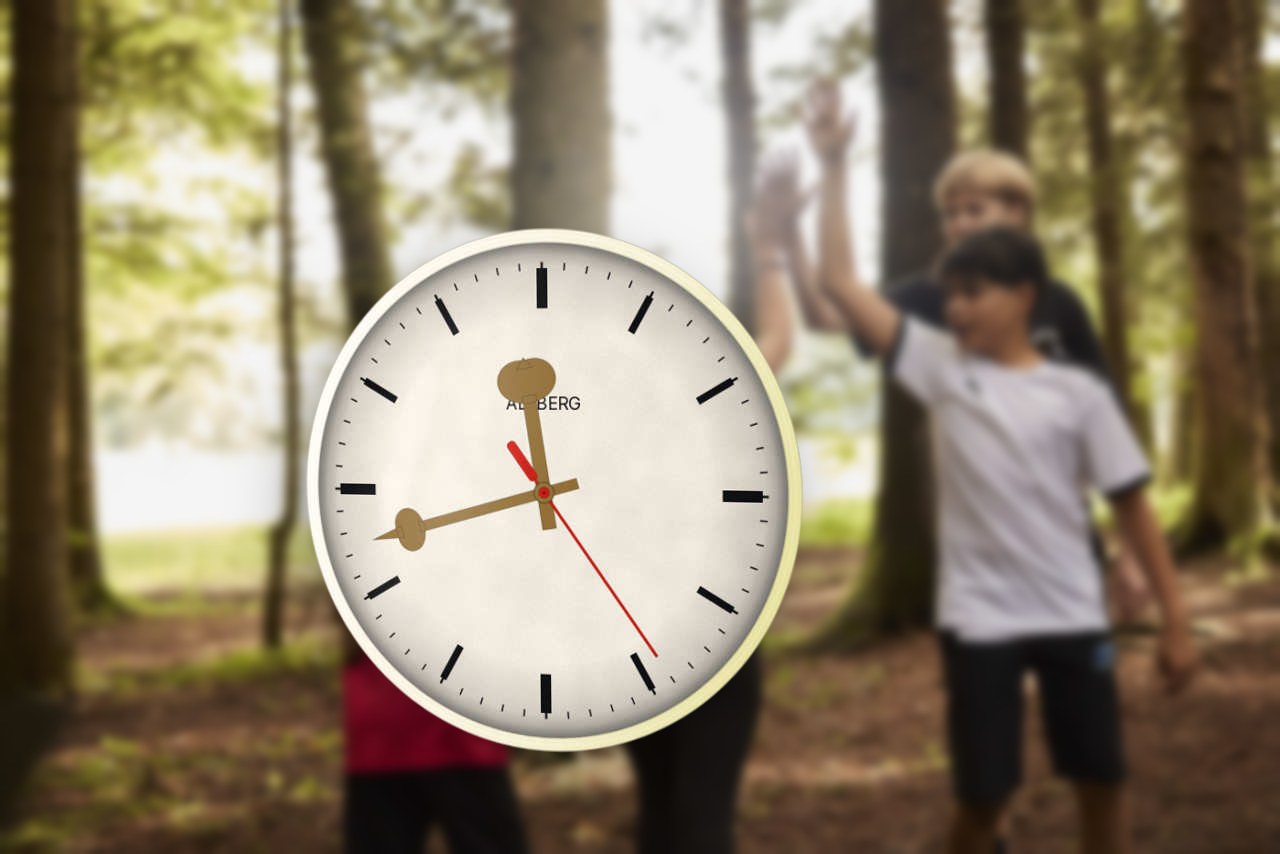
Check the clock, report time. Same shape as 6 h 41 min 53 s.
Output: 11 h 42 min 24 s
